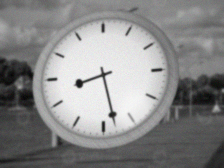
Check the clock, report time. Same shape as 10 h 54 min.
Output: 8 h 28 min
